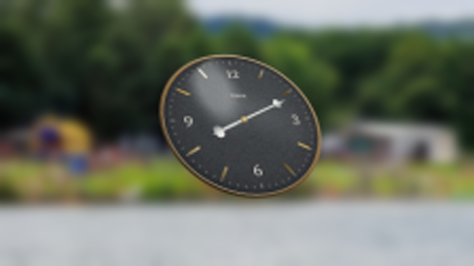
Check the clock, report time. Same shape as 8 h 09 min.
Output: 8 h 11 min
